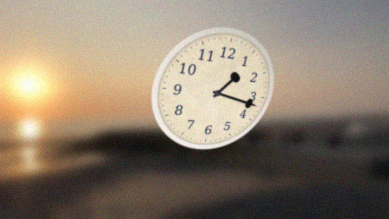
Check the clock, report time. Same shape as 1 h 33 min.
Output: 1 h 17 min
